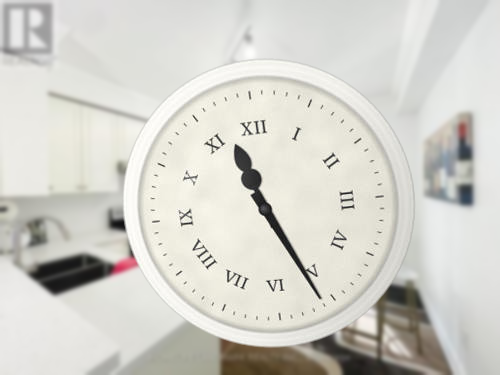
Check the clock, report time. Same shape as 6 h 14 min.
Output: 11 h 26 min
